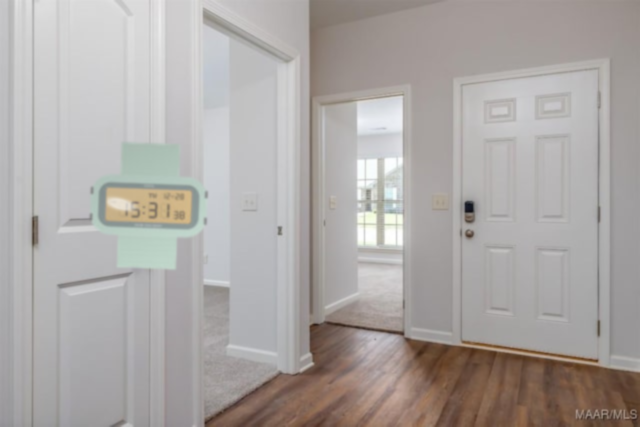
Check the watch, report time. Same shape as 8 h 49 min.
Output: 15 h 31 min
